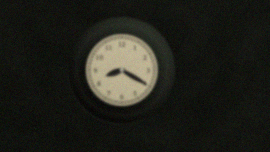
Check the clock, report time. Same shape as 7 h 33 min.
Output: 8 h 20 min
